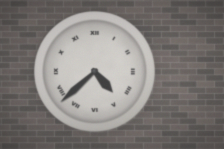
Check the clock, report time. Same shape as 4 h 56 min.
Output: 4 h 38 min
